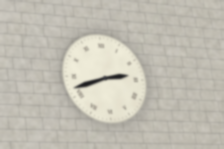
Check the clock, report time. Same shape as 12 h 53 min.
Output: 2 h 42 min
